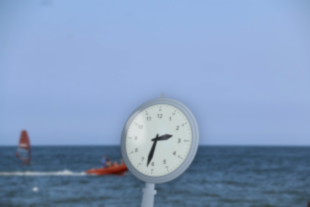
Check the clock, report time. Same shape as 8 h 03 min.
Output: 2 h 32 min
